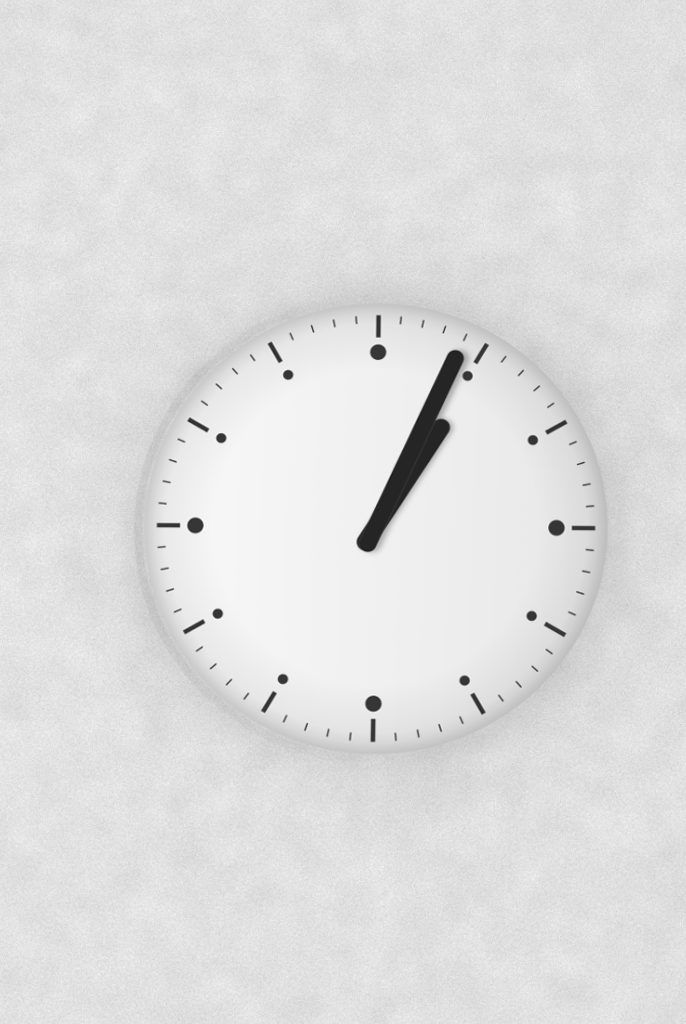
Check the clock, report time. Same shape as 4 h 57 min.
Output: 1 h 04 min
